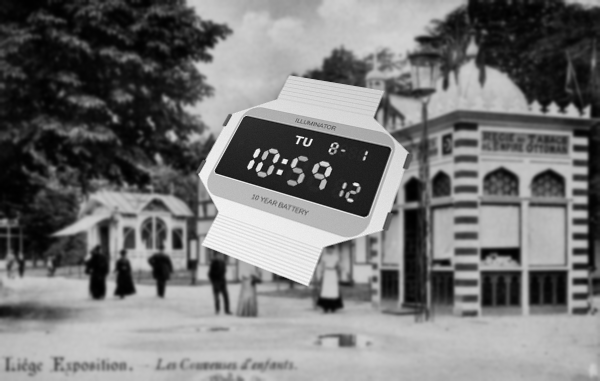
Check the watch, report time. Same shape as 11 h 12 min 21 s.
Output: 10 h 59 min 12 s
